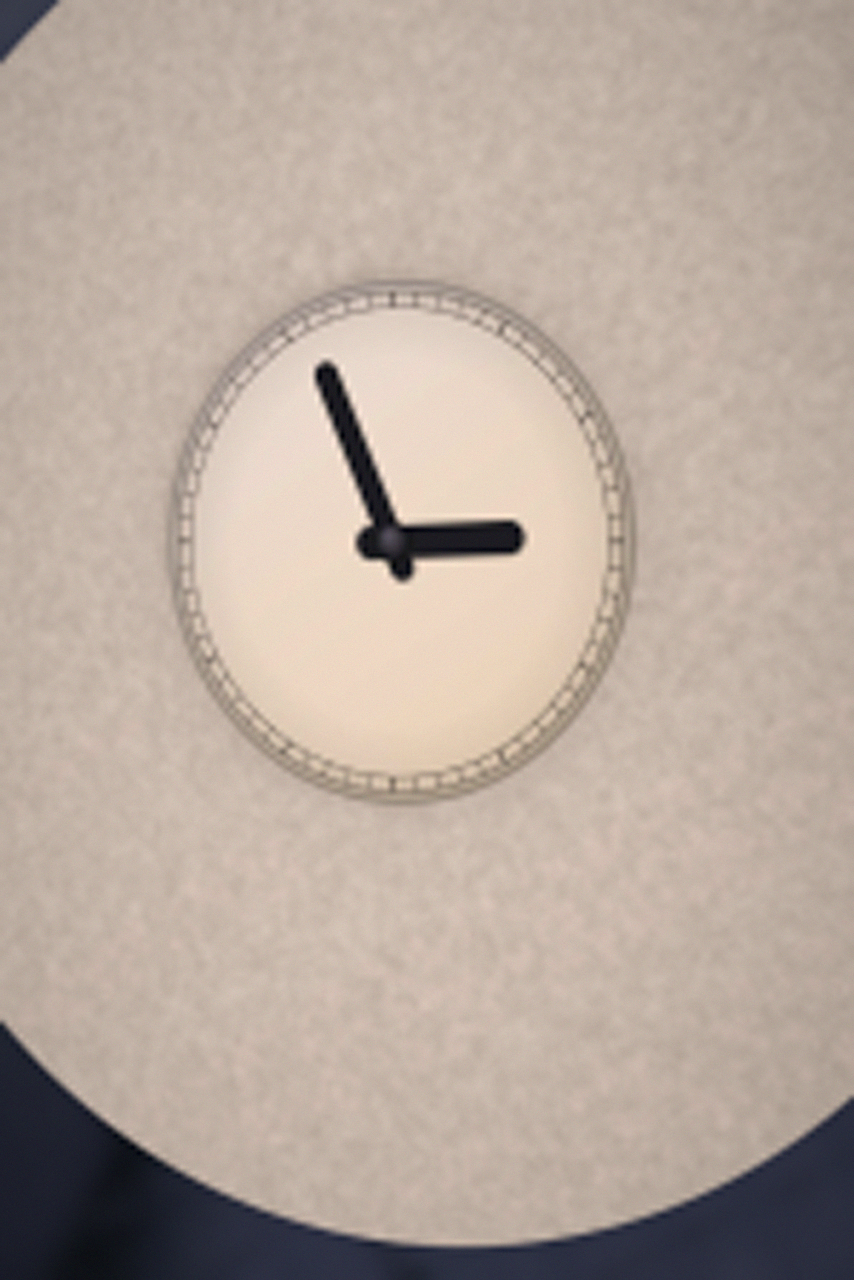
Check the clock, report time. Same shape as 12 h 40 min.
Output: 2 h 56 min
